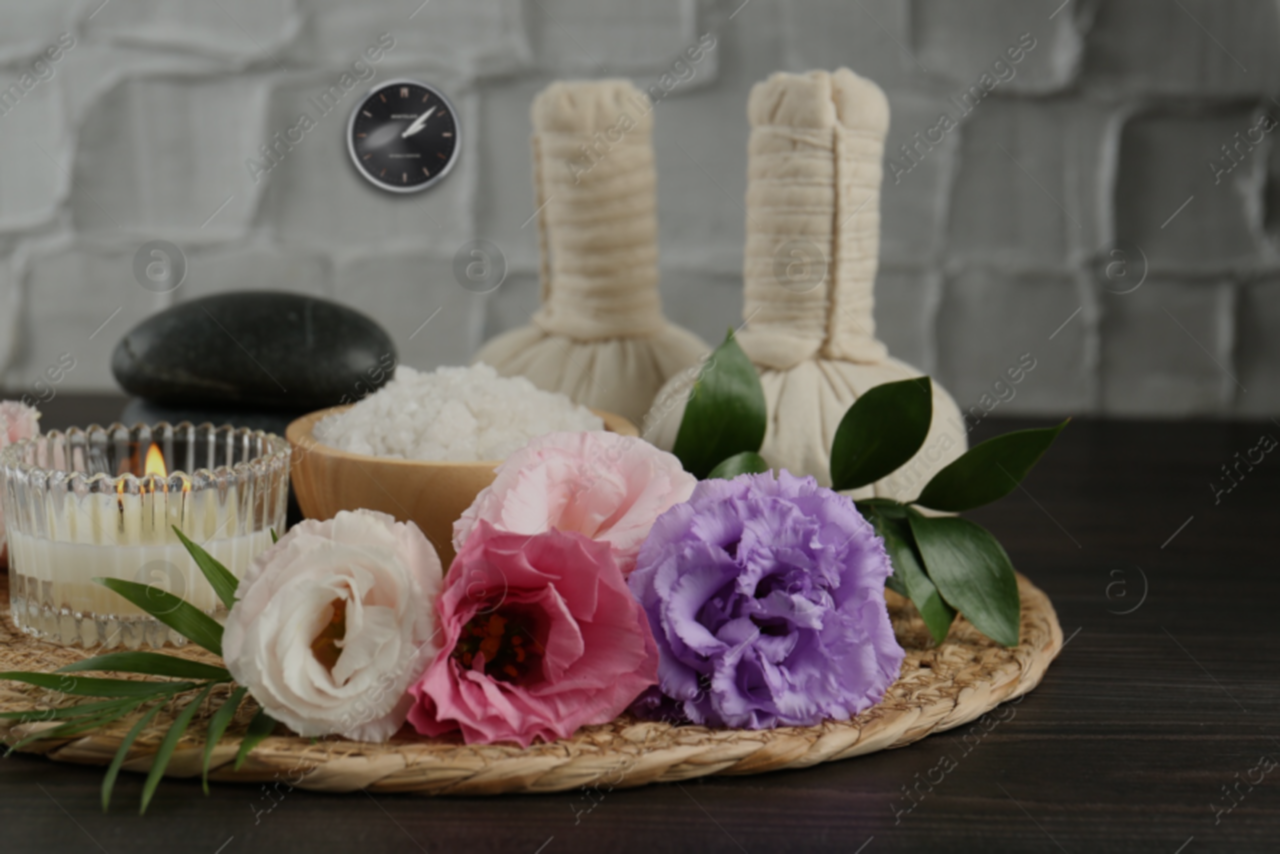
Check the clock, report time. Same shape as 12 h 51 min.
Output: 2 h 08 min
